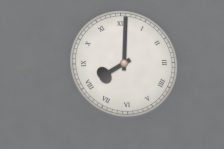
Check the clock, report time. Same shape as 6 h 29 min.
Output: 8 h 01 min
